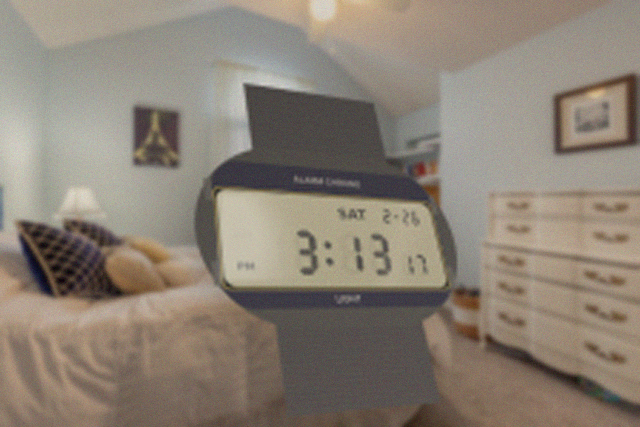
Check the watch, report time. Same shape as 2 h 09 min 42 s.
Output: 3 h 13 min 17 s
